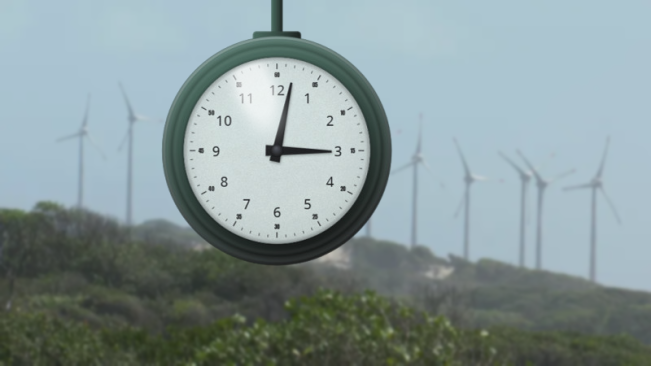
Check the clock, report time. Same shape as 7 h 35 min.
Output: 3 h 02 min
